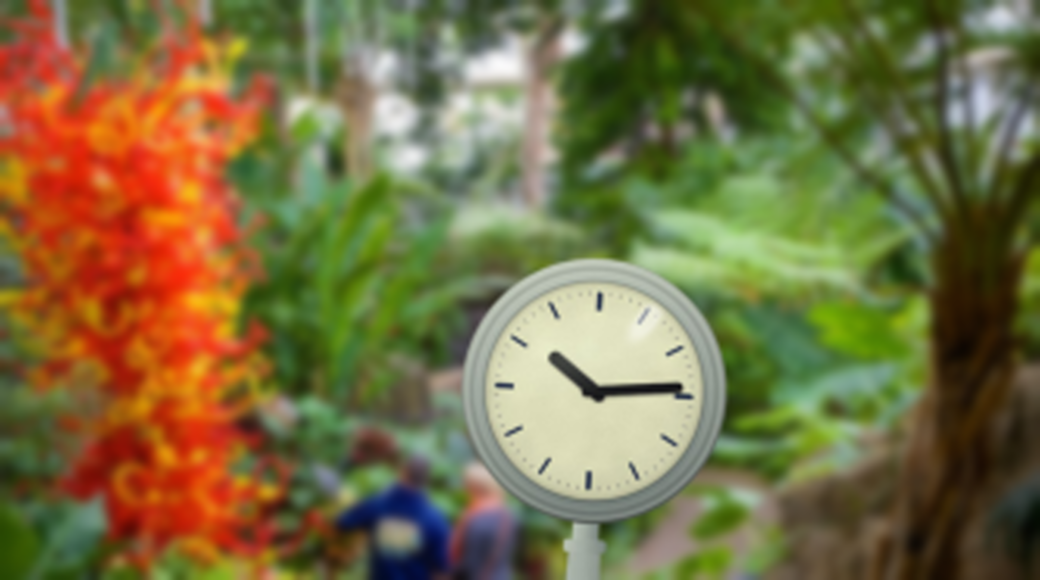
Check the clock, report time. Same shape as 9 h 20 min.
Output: 10 h 14 min
